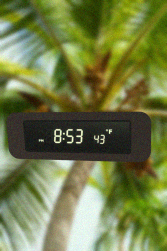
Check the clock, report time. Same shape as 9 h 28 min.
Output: 8 h 53 min
